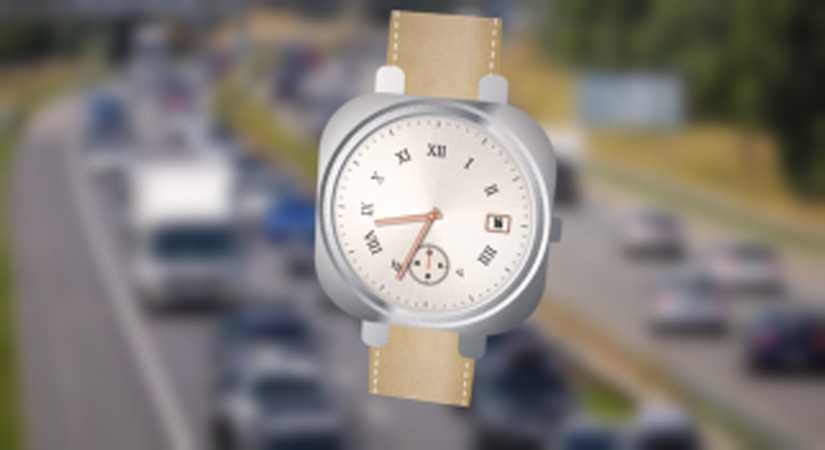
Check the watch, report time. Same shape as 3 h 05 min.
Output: 8 h 34 min
